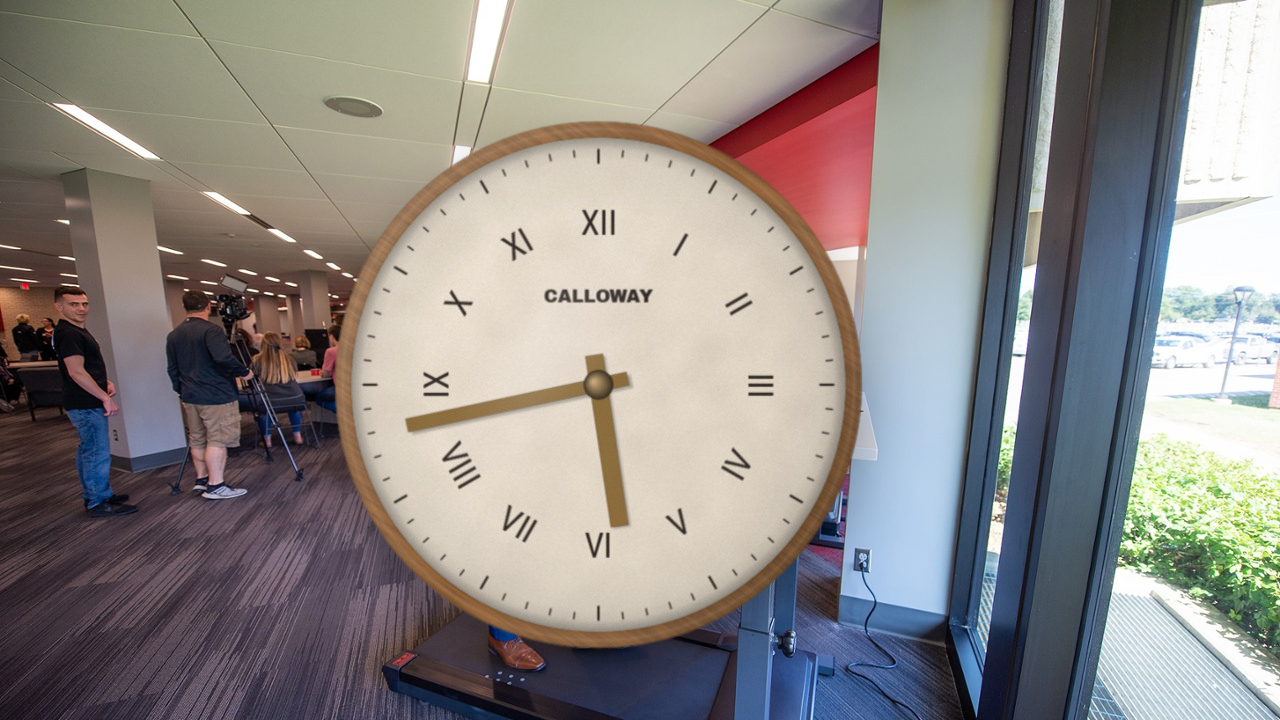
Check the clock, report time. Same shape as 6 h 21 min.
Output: 5 h 43 min
